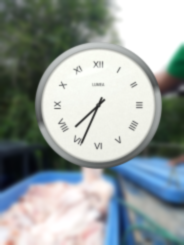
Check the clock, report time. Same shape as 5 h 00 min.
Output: 7 h 34 min
